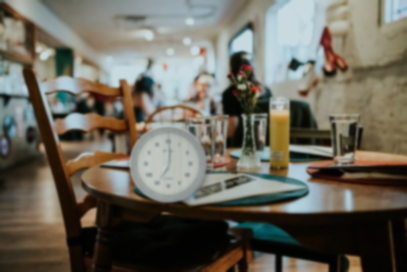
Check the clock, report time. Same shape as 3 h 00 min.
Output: 7 h 00 min
